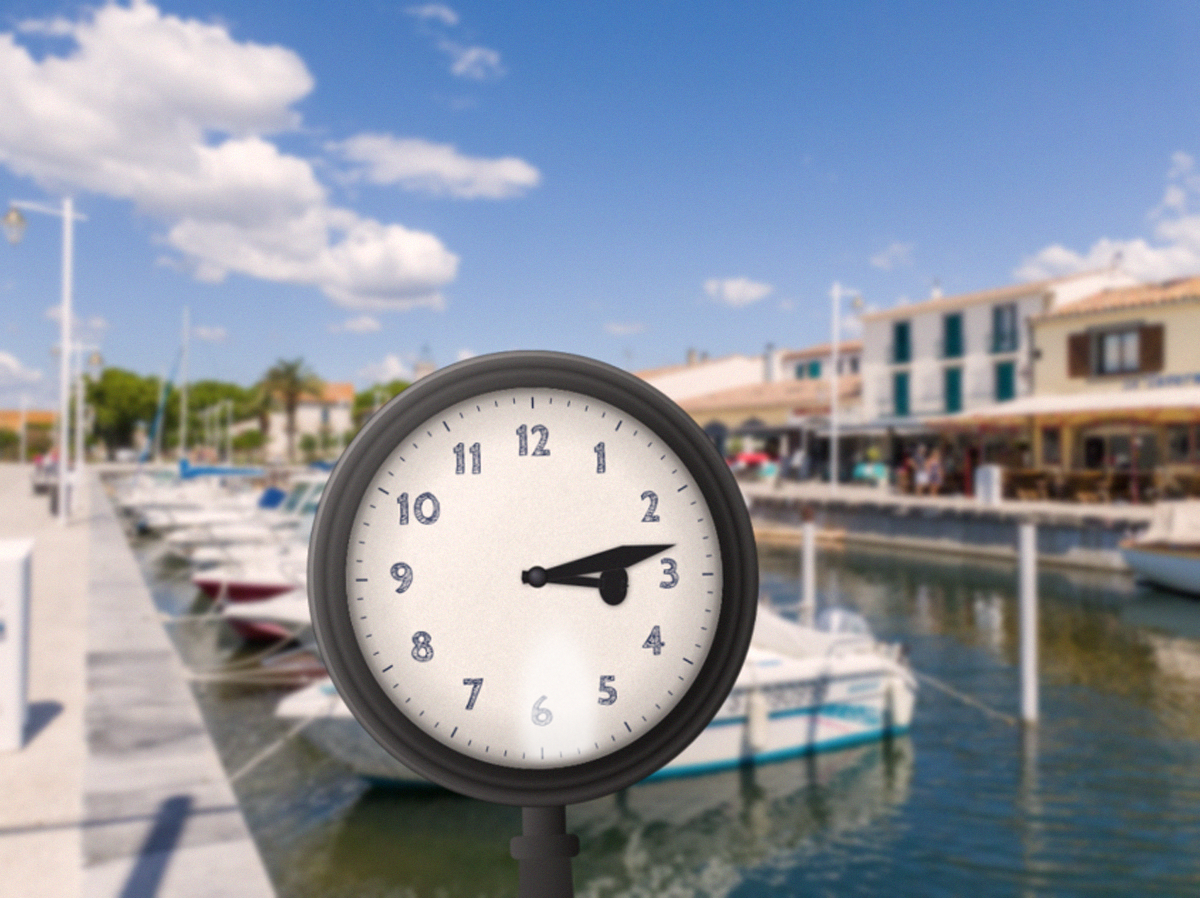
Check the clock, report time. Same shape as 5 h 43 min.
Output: 3 h 13 min
